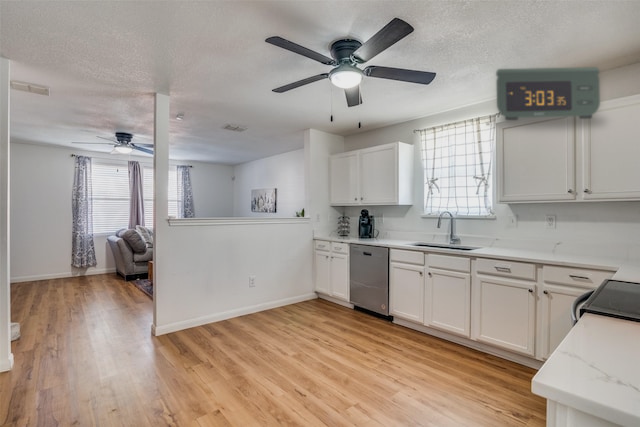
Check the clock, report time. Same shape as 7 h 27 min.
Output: 3 h 03 min
